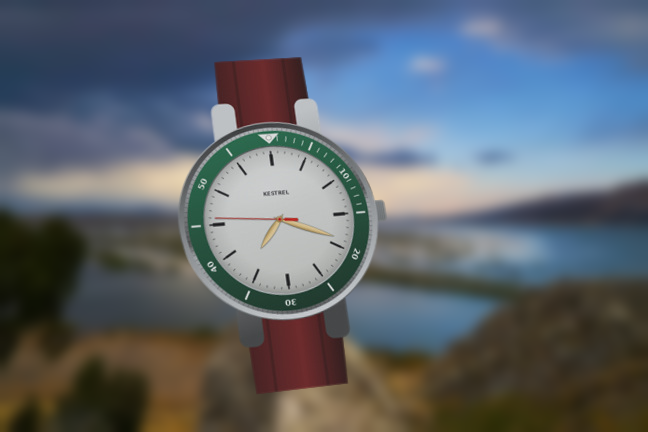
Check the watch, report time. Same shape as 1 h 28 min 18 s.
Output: 7 h 18 min 46 s
